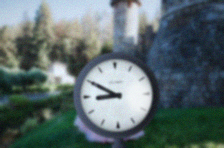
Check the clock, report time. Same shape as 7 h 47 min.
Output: 8 h 50 min
